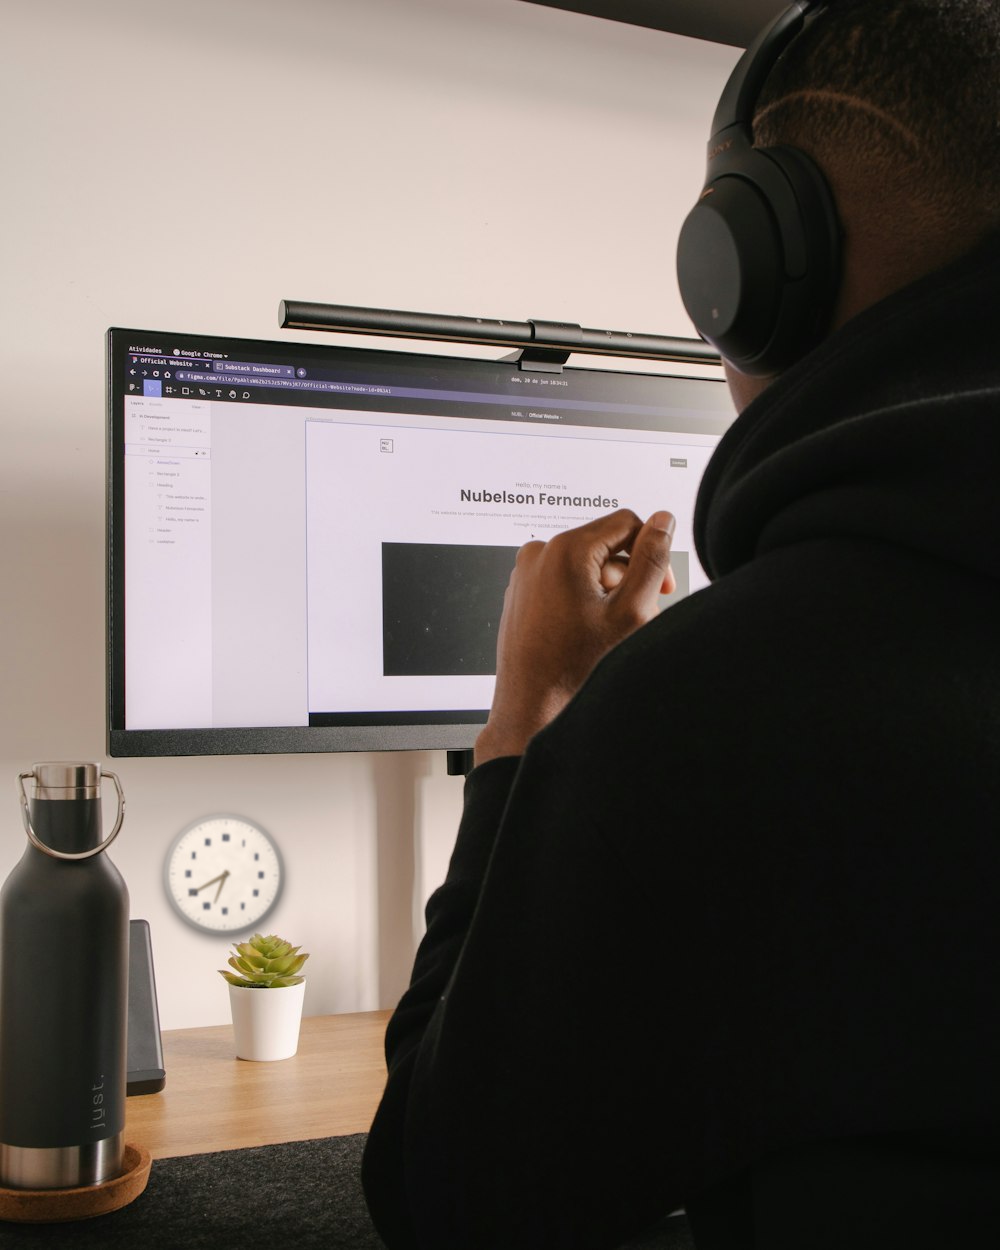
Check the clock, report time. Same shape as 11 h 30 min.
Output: 6 h 40 min
